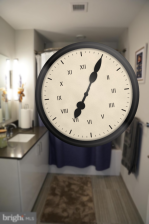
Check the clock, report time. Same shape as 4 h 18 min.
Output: 7 h 05 min
